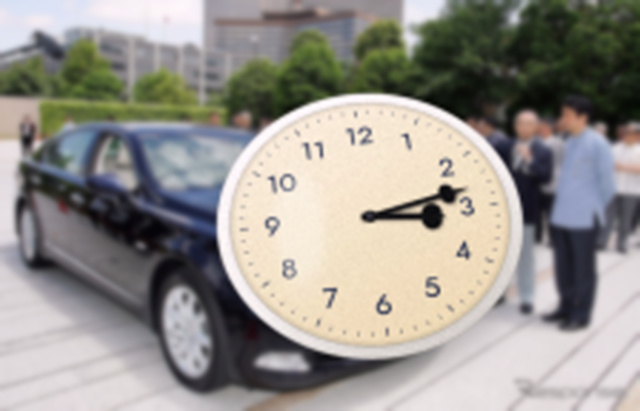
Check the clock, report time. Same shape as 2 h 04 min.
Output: 3 h 13 min
